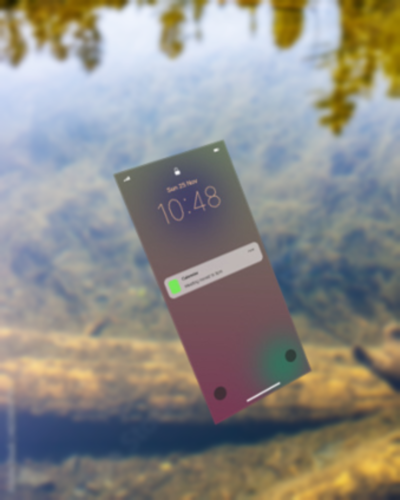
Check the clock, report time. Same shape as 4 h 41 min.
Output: 10 h 48 min
